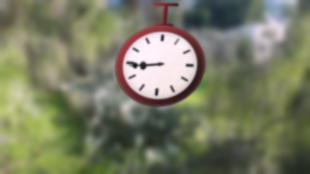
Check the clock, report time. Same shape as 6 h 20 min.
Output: 8 h 44 min
